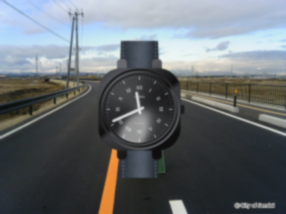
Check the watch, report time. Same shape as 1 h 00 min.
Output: 11 h 41 min
